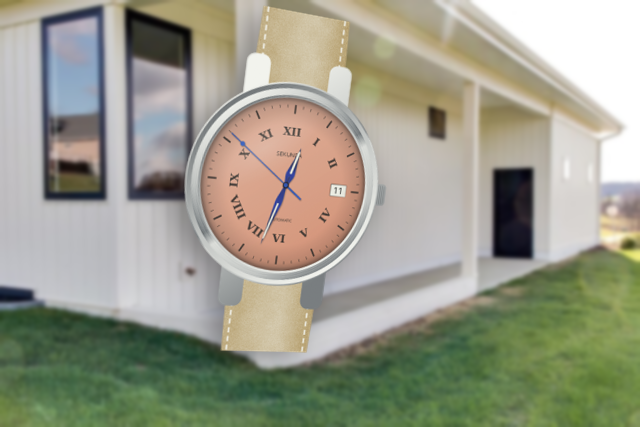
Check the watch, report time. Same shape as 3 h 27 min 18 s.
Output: 12 h 32 min 51 s
